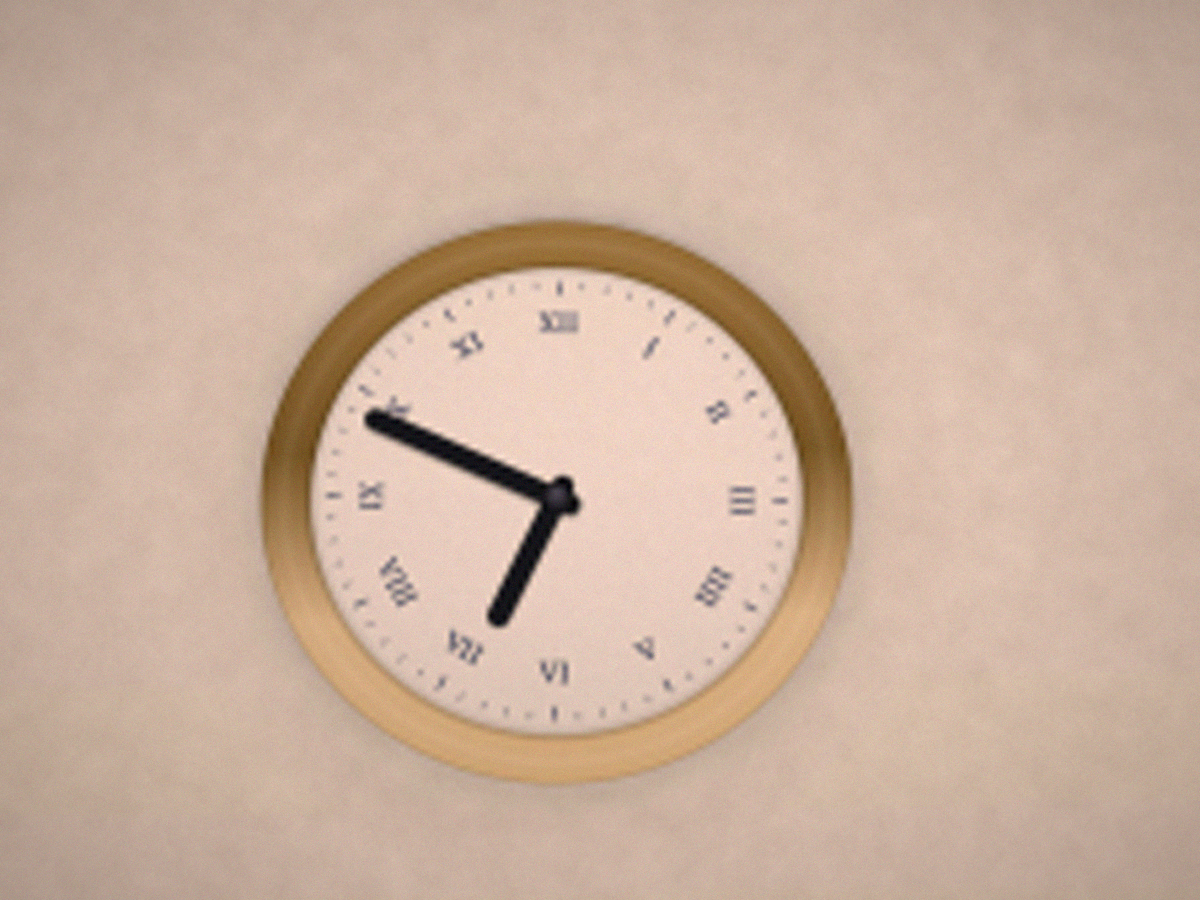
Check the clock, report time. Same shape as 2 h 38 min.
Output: 6 h 49 min
